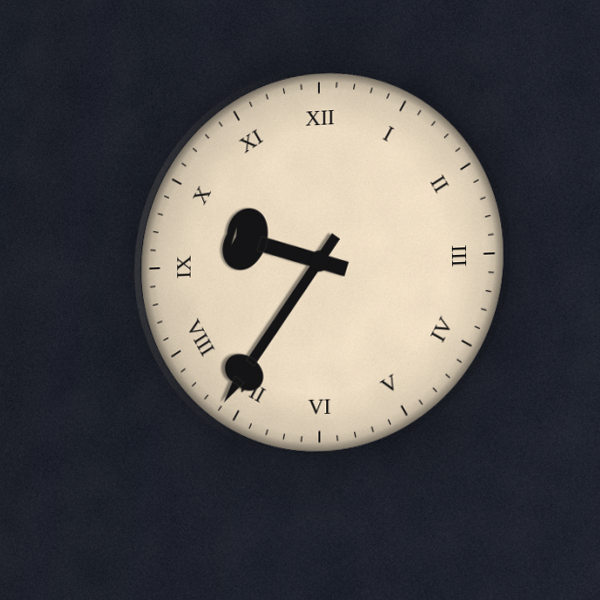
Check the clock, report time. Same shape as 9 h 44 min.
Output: 9 h 36 min
